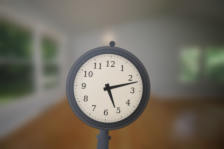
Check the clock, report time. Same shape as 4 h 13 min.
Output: 5 h 12 min
